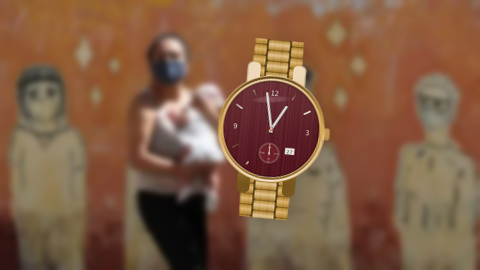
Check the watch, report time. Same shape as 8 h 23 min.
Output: 12 h 58 min
